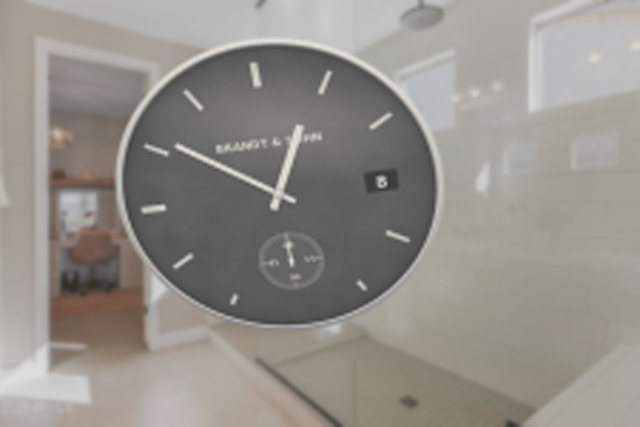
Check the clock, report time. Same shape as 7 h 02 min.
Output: 12 h 51 min
